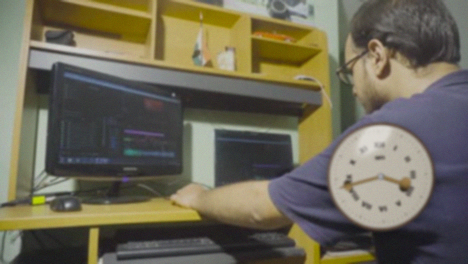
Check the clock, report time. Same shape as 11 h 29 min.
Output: 3 h 43 min
